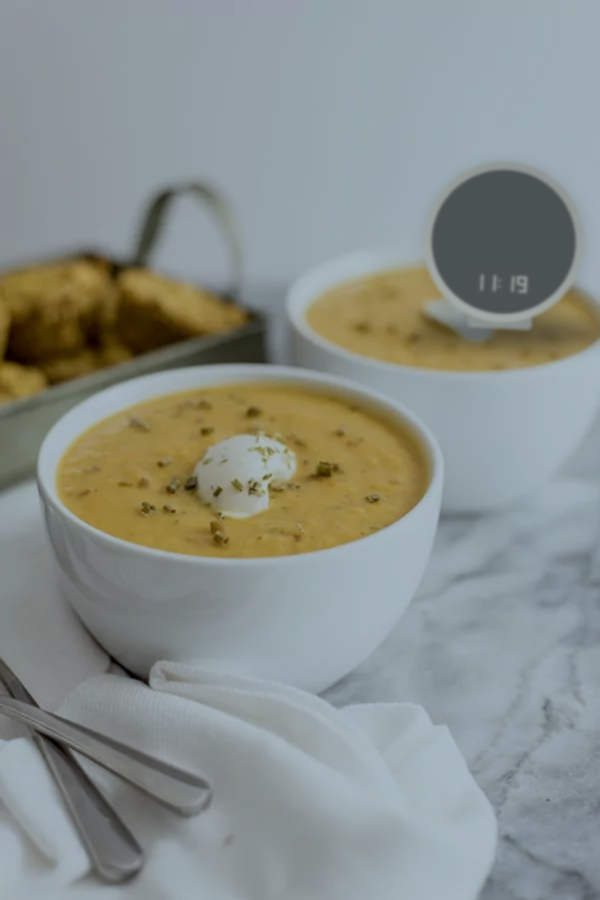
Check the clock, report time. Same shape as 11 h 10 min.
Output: 11 h 19 min
